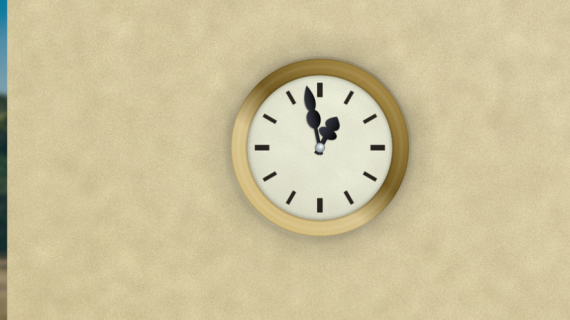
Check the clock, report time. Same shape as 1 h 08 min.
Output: 12 h 58 min
